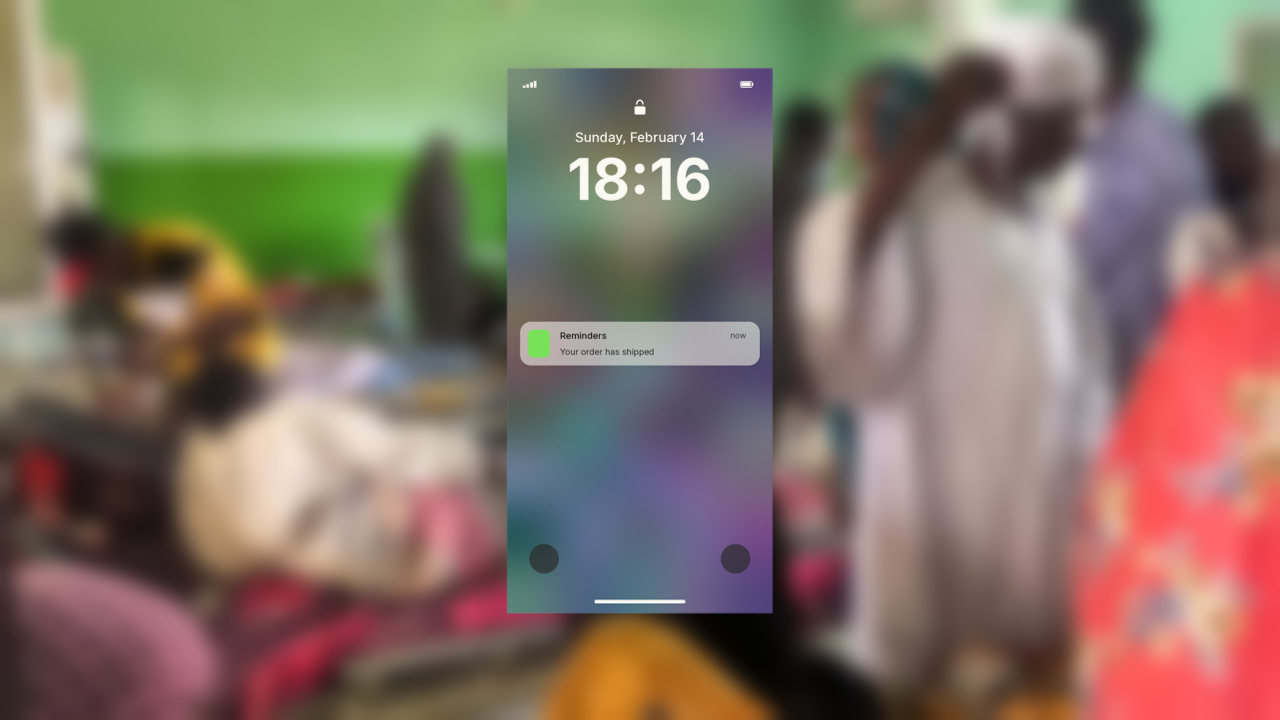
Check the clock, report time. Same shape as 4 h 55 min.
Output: 18 h 16 min
